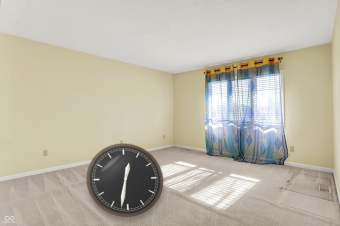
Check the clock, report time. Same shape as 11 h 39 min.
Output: 12 h 32 min
